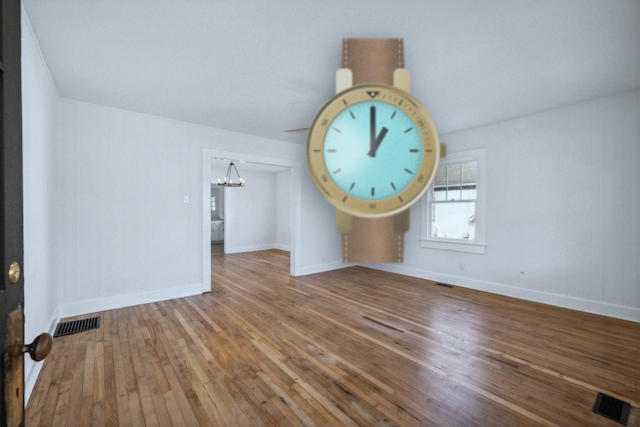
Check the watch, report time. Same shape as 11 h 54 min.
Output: 1 h 00 min
